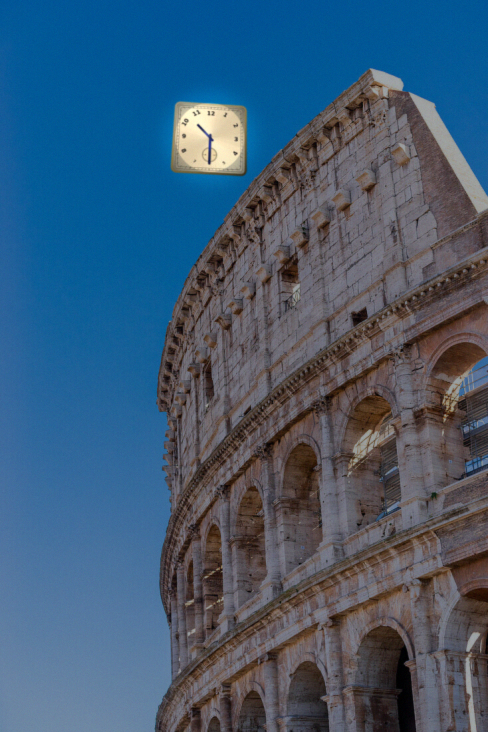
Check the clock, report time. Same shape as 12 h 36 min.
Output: 10 h 30 min
